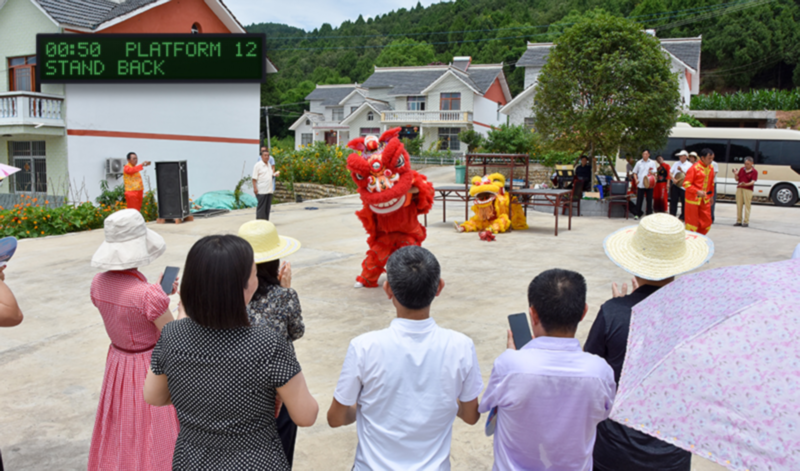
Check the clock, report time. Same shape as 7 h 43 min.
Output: 0 h 50 min
